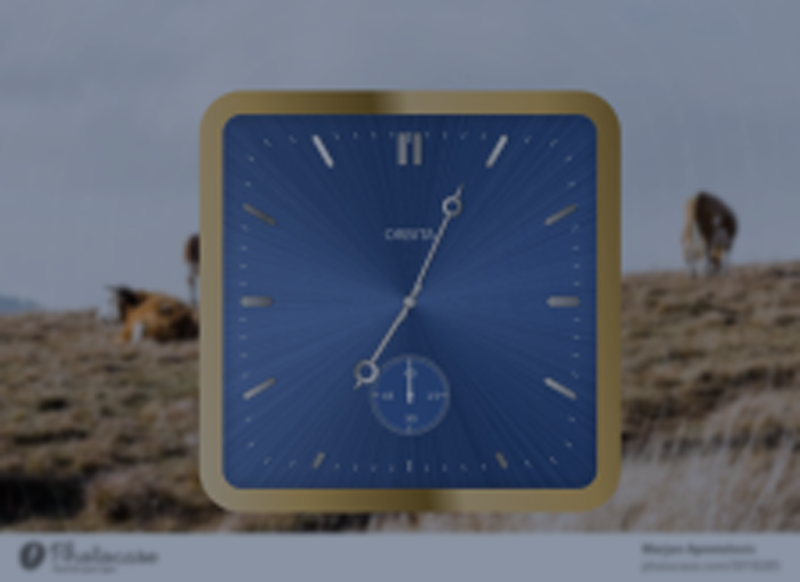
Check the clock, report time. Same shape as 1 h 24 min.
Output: 7 h 04 min
